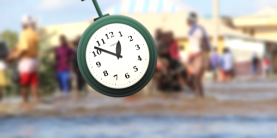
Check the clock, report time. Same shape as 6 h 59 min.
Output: 12 h 52 min
